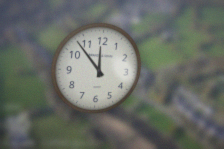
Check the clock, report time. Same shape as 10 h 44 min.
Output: 11 h 53 min
